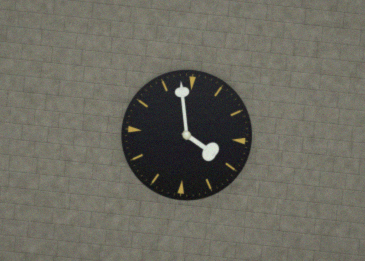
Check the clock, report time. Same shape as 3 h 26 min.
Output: 3 h 58 min
